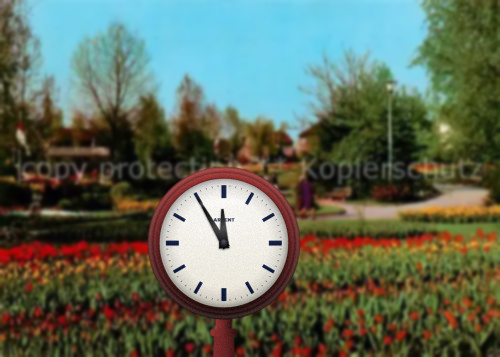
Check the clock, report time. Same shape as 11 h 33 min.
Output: 11 h 55 min
